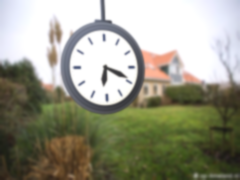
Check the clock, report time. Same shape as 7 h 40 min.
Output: 6 h 19 min
